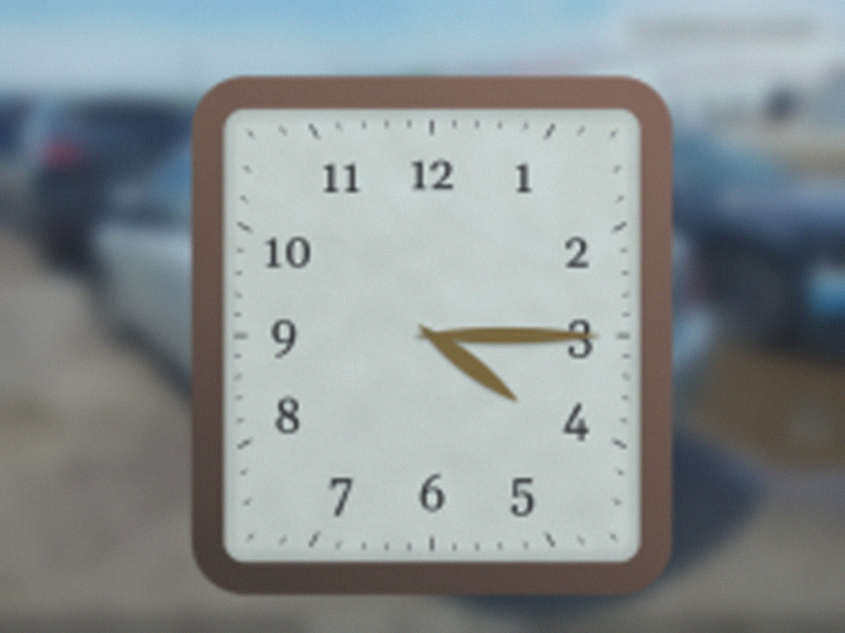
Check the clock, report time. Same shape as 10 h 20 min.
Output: 4 h 15 min
